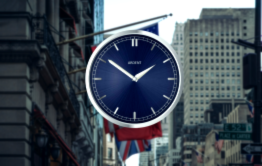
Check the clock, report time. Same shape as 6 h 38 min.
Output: 1 h 51 min
